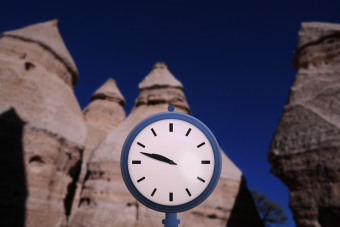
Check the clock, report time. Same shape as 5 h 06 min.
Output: 9 h 48 min
